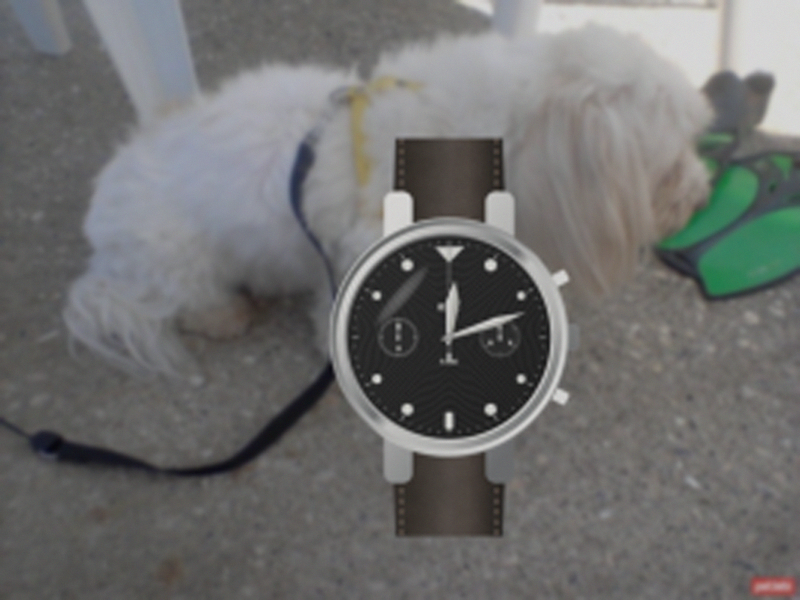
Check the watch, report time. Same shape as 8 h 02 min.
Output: 12 h 12 min
